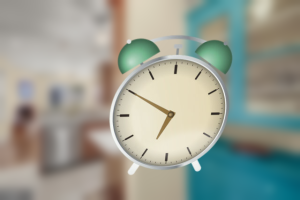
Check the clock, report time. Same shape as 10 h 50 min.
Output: 6 h 50 min
